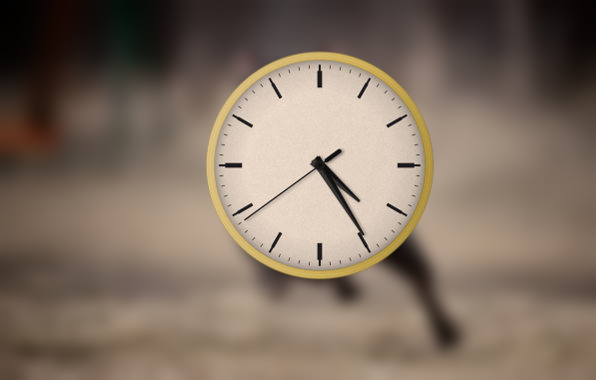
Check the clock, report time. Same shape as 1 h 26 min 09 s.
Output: 4 h 24 min 39 s
